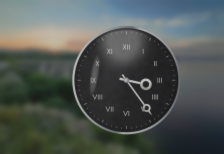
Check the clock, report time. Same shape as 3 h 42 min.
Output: 3 h 24 min
